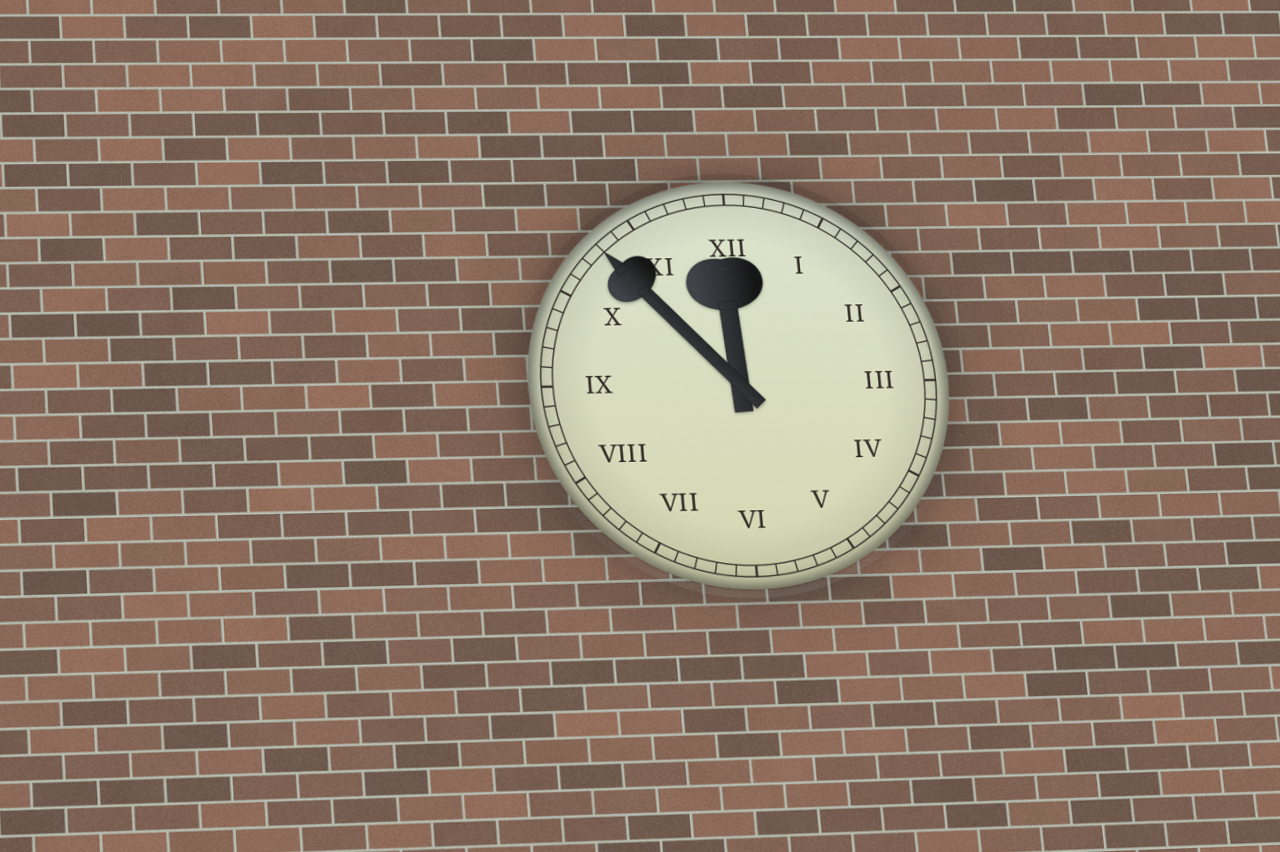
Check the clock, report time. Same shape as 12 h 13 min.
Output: 11 h 53 min
